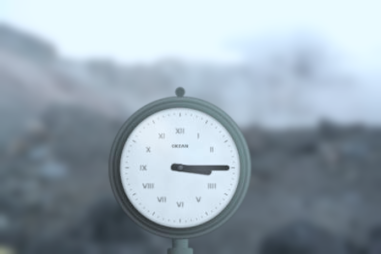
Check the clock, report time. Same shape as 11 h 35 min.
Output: 3 h 15 min
